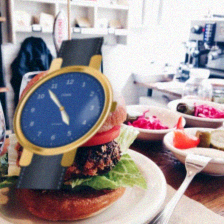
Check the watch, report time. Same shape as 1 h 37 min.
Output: 4 h 53 min
